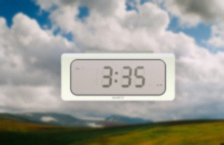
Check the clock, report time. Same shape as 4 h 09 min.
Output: 3 h 35 min
